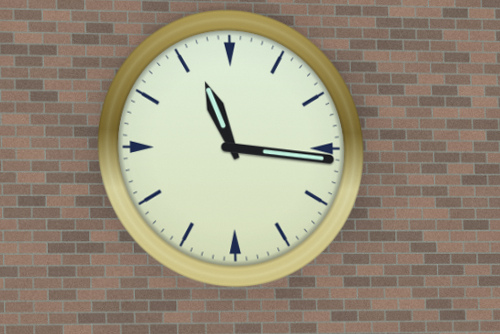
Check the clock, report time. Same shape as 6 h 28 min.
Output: 11 h 16 min
